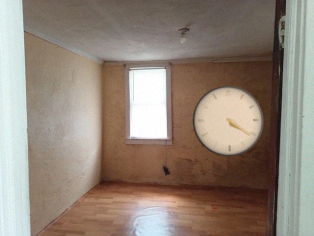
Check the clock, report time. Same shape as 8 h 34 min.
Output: 4 h 21 min
